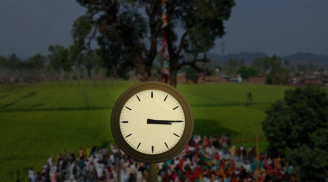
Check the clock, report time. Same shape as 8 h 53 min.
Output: 3 h 15 min
